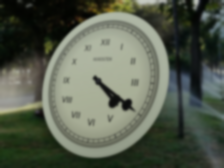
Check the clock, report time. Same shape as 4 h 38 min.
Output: 4 h 20 min
